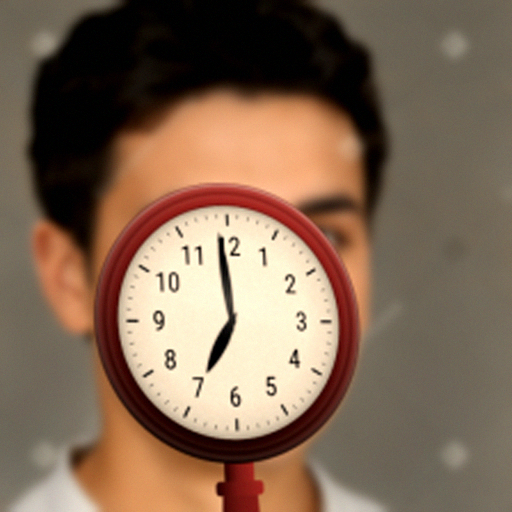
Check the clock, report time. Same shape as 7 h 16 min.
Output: 6 h 59 min
